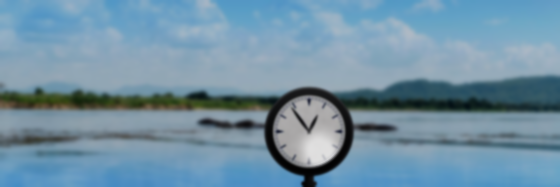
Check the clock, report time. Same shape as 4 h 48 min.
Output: 12 h 54 min
